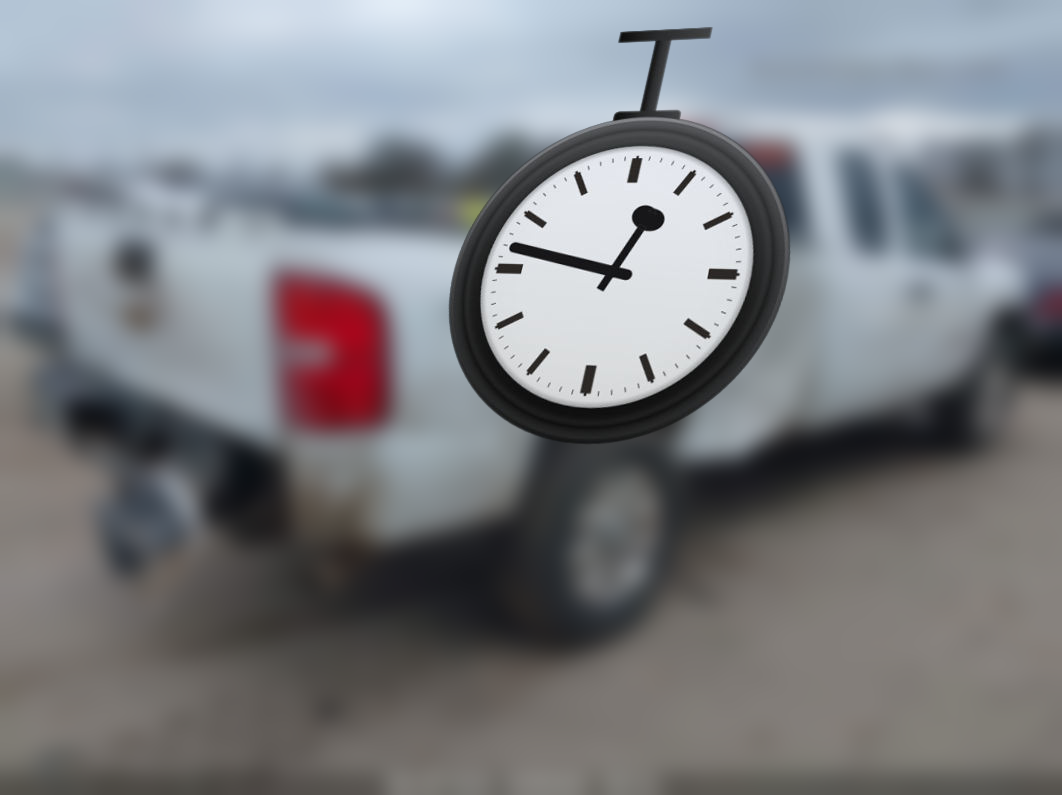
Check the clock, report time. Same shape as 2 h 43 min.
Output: 12 h 47 min
